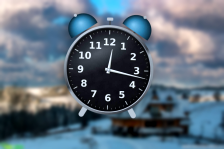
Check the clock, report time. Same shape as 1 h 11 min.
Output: 12 h 17 min
